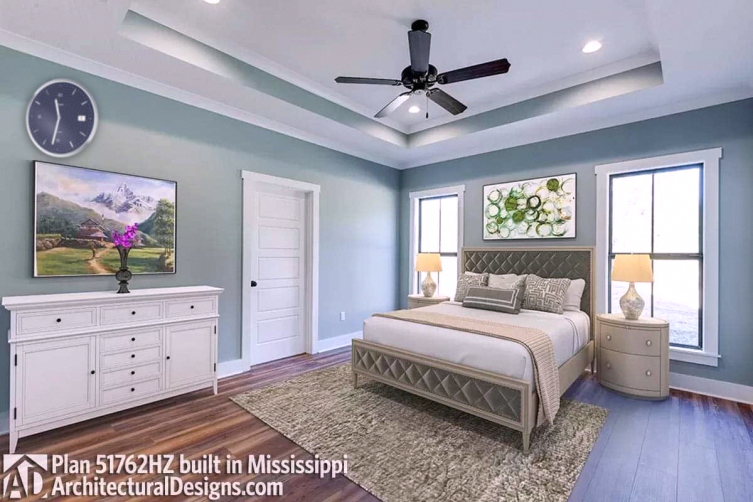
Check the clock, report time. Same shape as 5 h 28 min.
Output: 11 h 32 min
